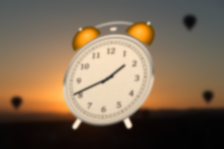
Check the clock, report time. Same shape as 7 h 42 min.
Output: 1 h 41 min
